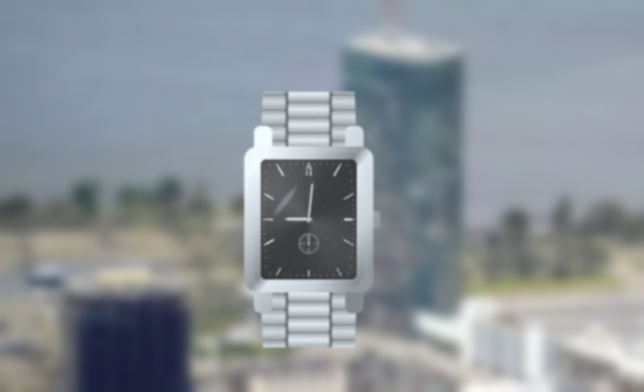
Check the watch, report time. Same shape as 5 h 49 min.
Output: 9 h 01 min
